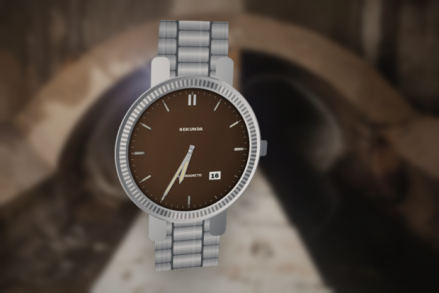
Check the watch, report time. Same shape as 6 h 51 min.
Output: 6 h 35 min
